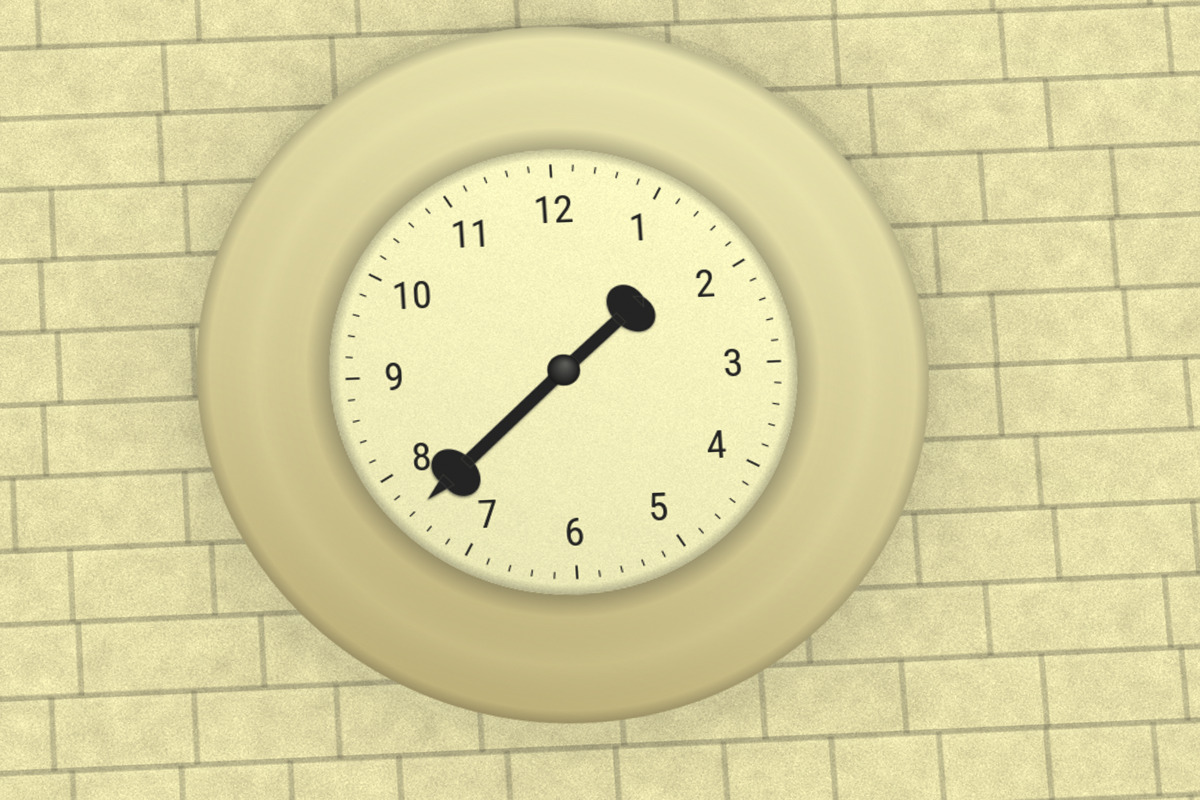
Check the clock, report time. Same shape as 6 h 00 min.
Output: 1 h 38 min
